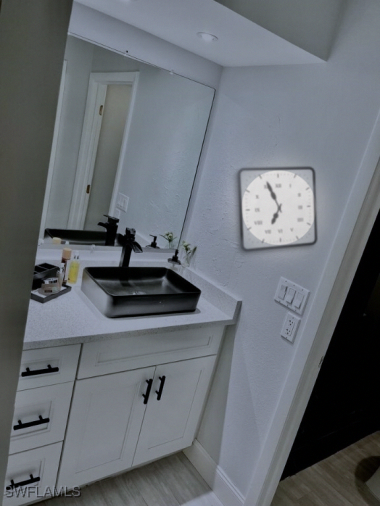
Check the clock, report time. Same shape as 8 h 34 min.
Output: 6 h 56 min
